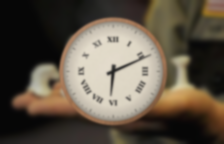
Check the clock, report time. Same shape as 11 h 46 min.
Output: 6 h 11 min
